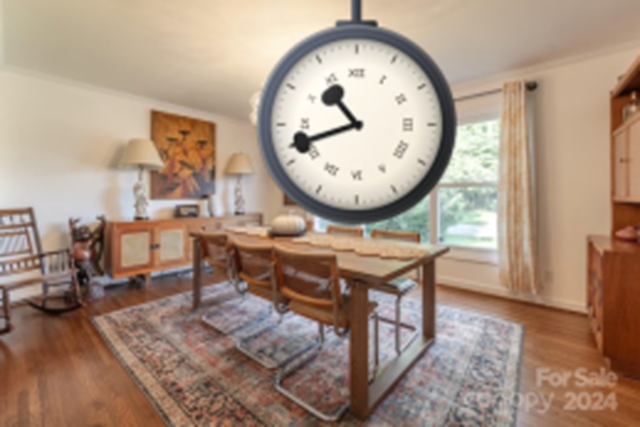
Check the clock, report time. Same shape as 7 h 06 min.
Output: 10 h 42 min
